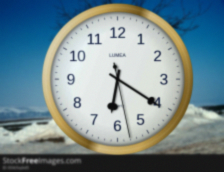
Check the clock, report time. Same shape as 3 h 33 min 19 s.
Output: 6 h 20 min 28 s
